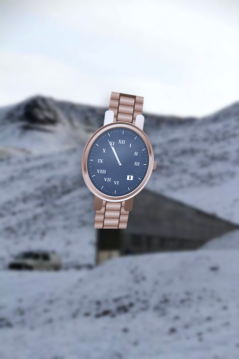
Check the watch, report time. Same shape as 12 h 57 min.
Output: 10 h 54 min
